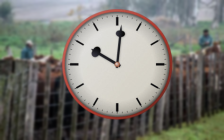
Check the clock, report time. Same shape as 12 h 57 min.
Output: 10 h 01 min
